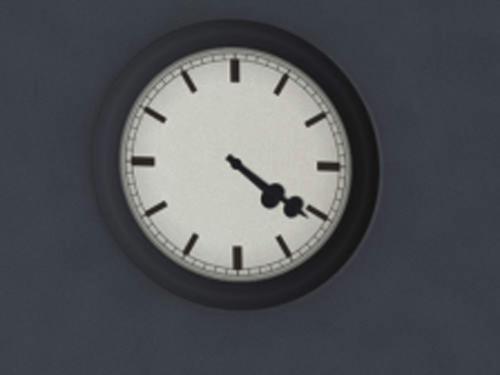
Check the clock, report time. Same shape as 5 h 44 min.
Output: 4 h 21 min
